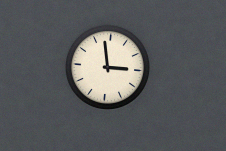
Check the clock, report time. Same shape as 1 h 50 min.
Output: 2 h 58 min
